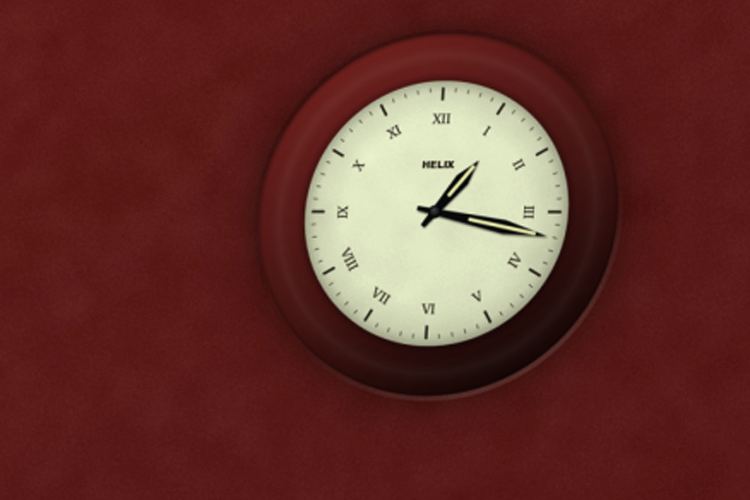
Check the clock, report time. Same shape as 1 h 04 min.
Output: 1 h 17 min
